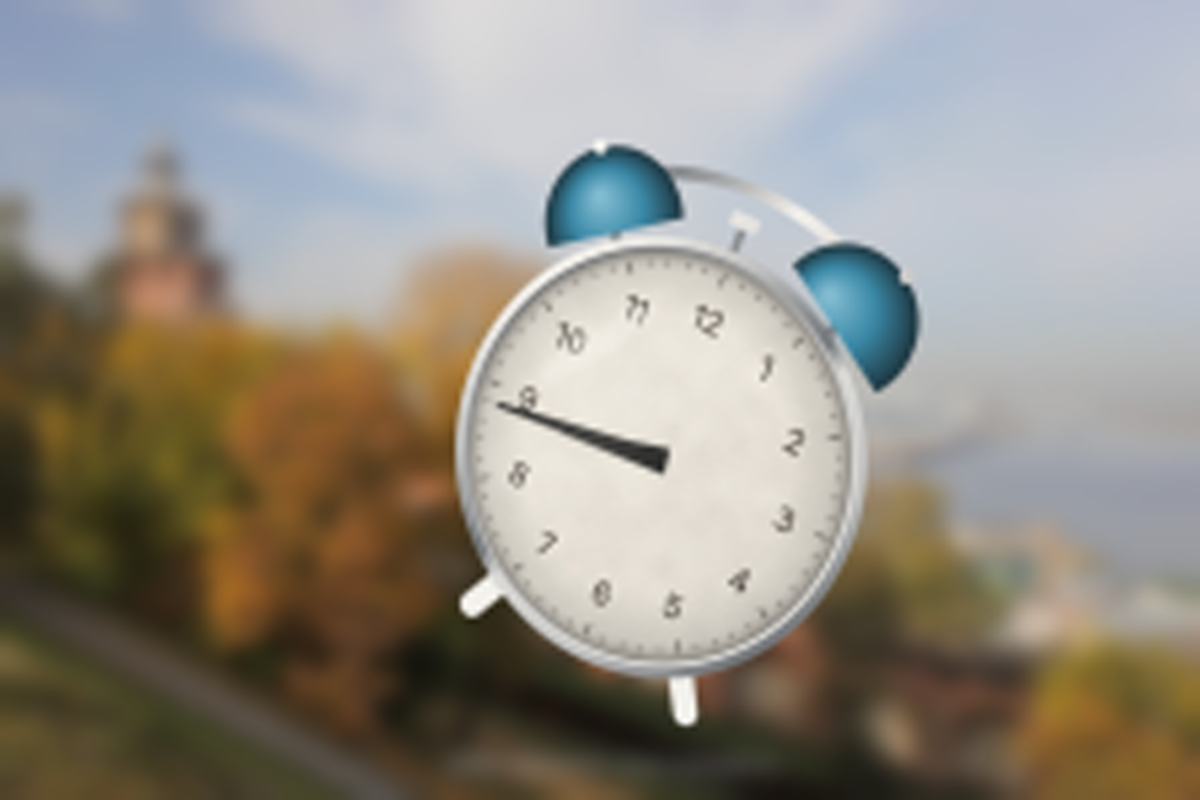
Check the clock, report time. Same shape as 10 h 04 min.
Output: 8 h 44 min
